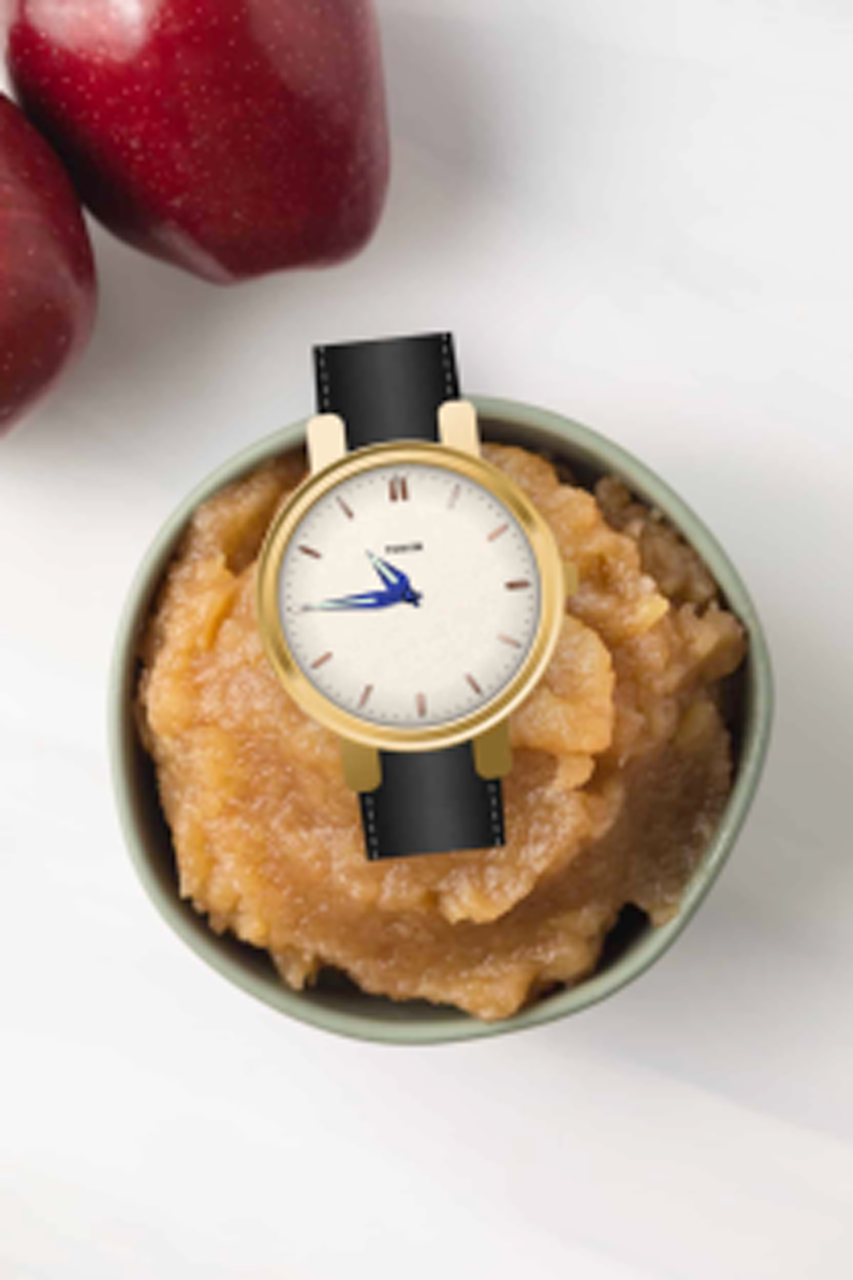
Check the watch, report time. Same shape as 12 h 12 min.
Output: 10 h 45 min
